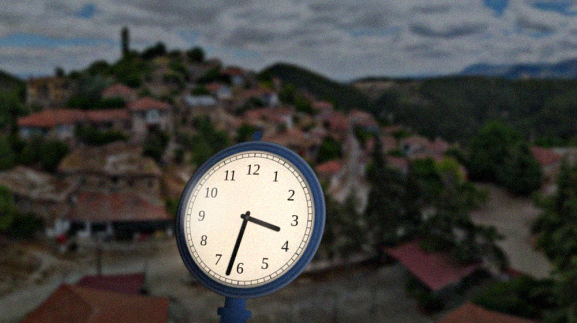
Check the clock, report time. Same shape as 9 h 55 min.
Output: 3 h 32 min
